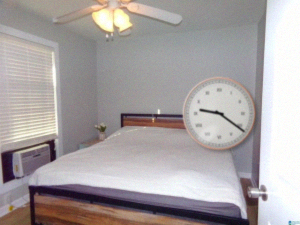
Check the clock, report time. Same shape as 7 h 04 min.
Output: 9 h 21 min
